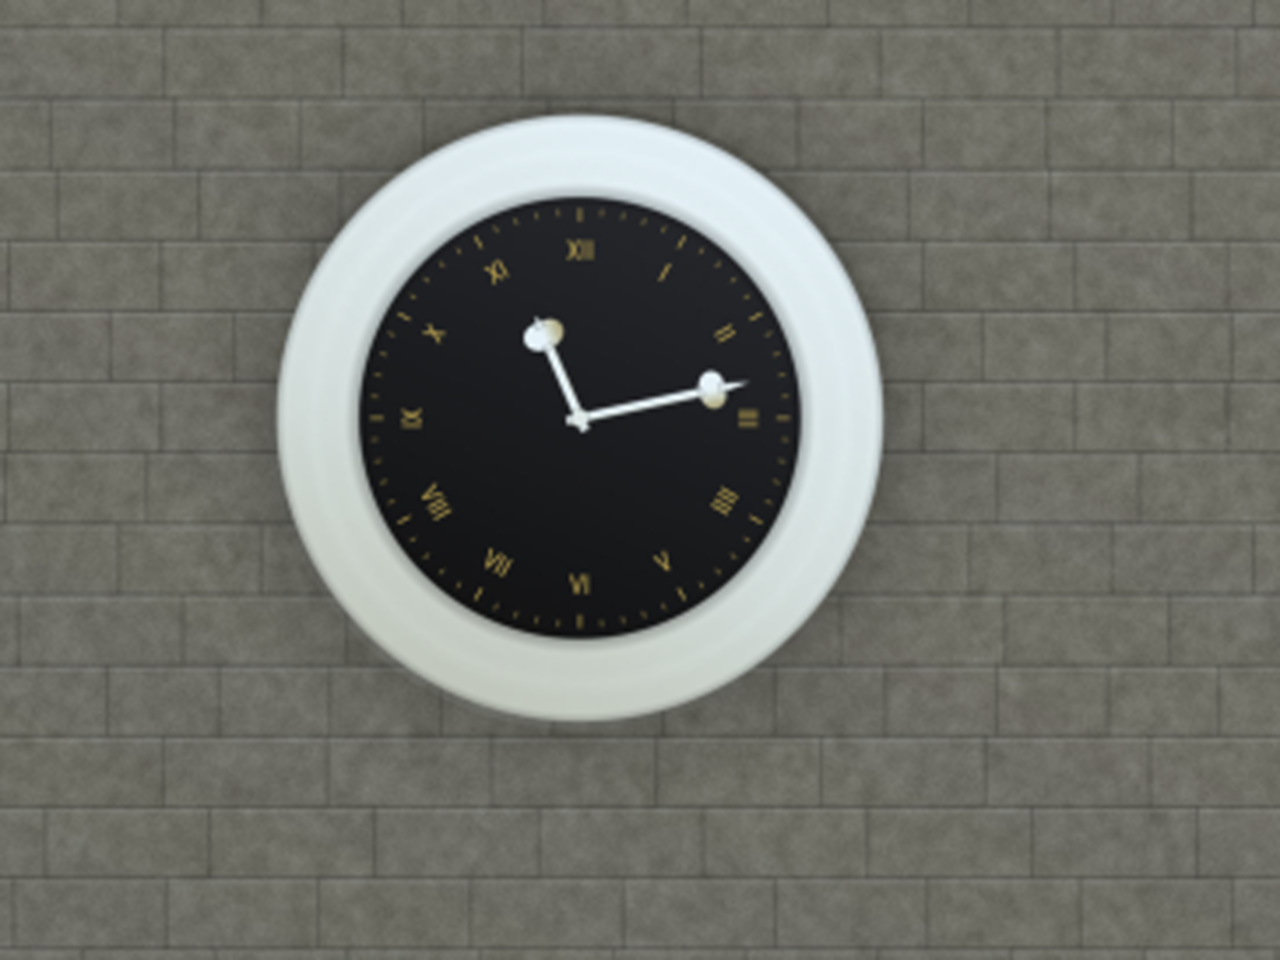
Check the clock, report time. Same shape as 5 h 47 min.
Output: 11 h 13 min
